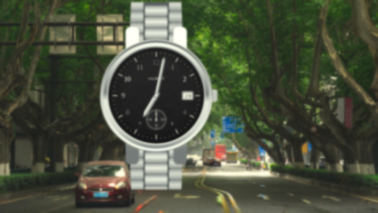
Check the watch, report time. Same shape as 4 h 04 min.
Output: 7 h 02 min
